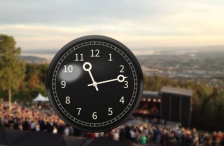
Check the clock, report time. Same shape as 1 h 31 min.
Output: 11 h 13 min
